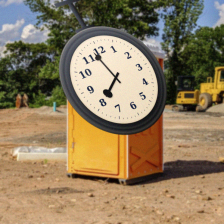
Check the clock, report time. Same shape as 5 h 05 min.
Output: 7 h 58 min
